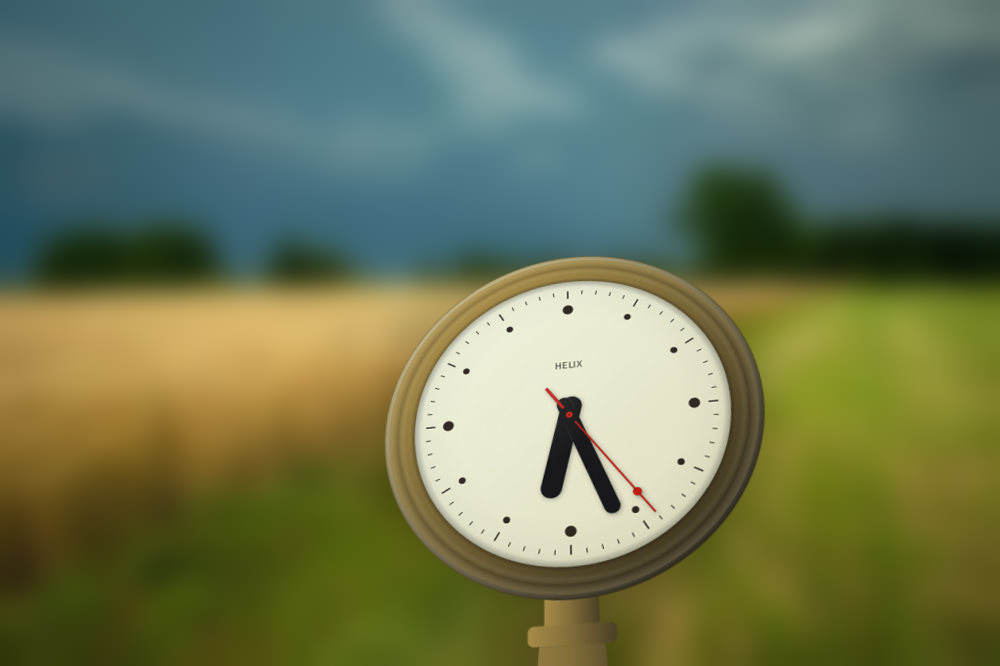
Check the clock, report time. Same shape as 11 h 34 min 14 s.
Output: 6 h 26 min 24 s
